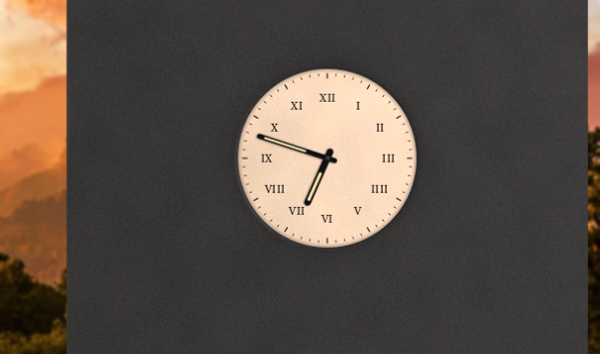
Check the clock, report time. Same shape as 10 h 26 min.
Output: 6 h 48 min
